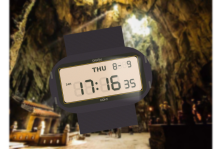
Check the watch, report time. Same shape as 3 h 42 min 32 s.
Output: 17 h 16 min 35 s
